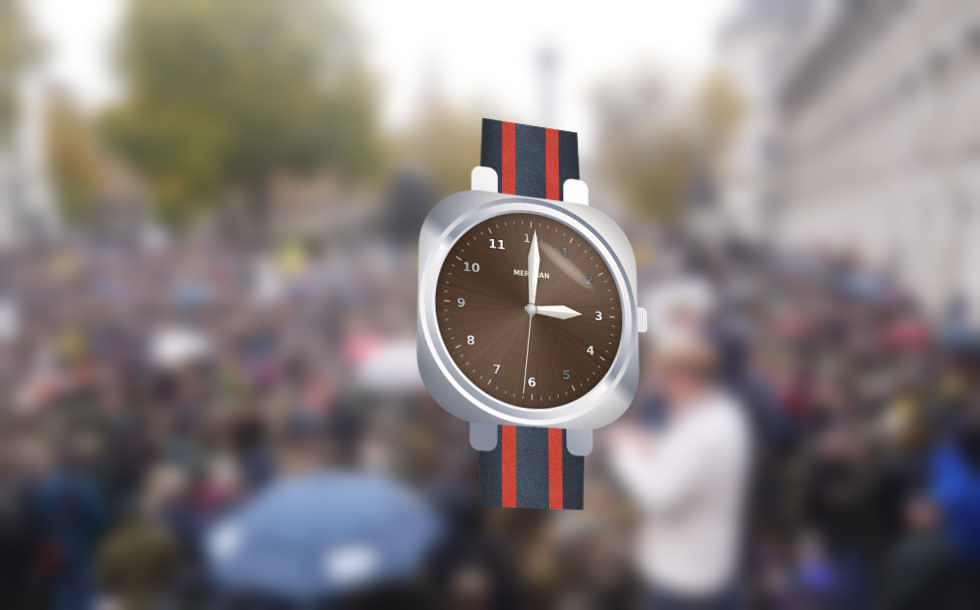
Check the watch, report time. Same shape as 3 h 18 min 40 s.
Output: 3 h 00 min 31 s
